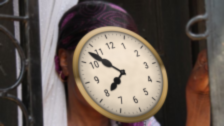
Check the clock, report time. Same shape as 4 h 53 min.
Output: 7 h 53 min
